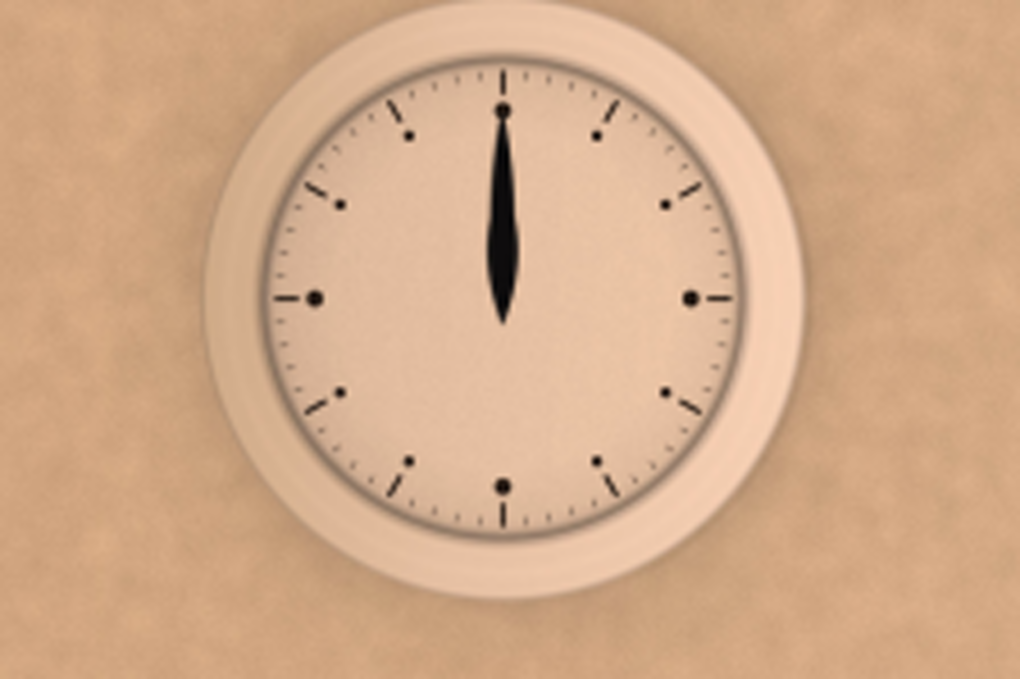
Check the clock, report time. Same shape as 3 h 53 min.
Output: 12 h 00 min
